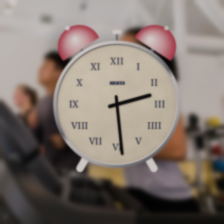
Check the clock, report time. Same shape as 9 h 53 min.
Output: 2 h 29 min
